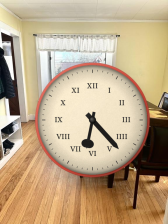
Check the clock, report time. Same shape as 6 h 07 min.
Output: 6 h 23 min
